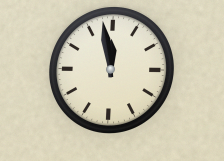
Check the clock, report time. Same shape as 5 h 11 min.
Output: 11 h 58 min
